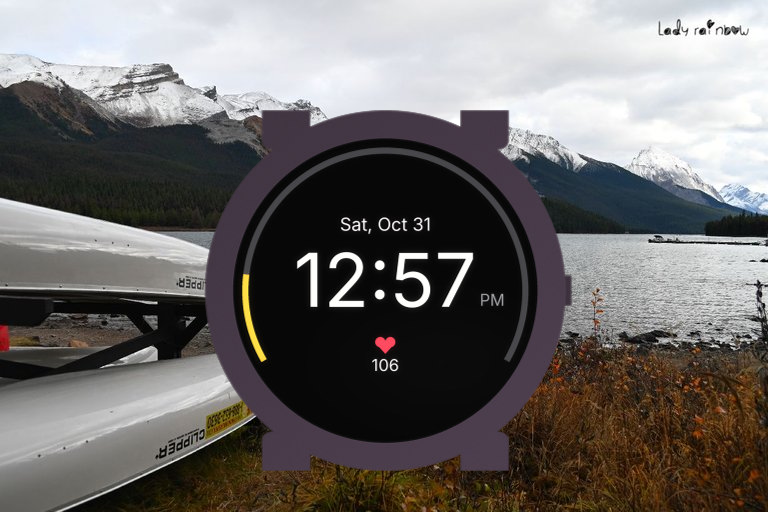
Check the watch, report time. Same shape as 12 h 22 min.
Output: 12 h 57 min
